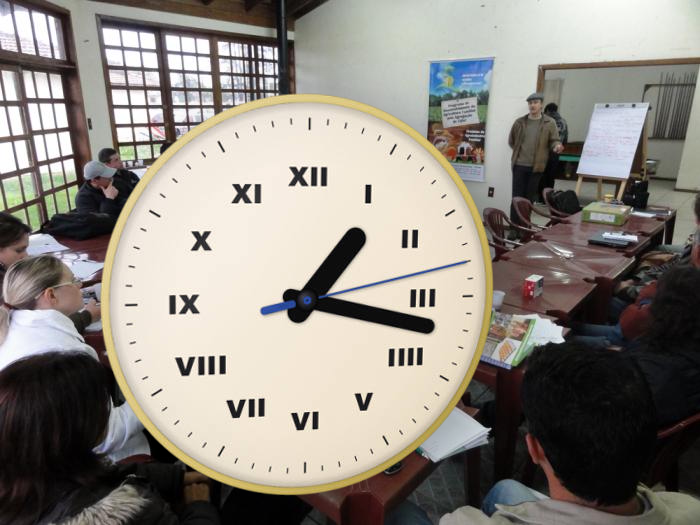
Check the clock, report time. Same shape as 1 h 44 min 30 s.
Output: 1 h 17 min 13 s
